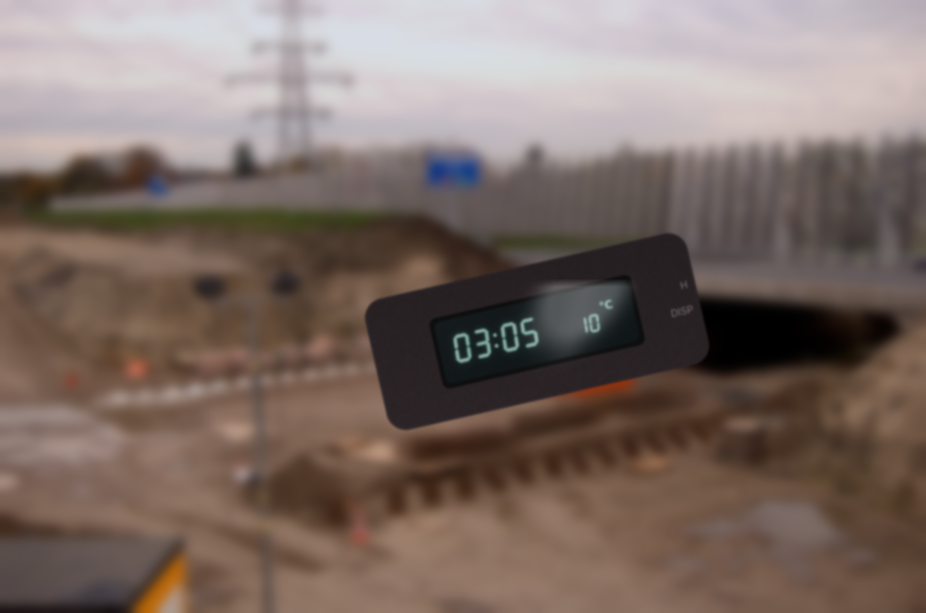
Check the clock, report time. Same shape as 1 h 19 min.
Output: 3 h 05 min
